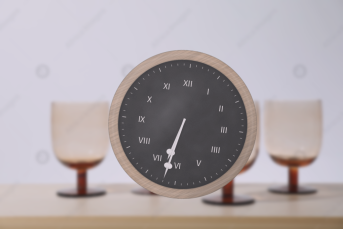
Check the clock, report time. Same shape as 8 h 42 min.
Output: 6 h 32 min
